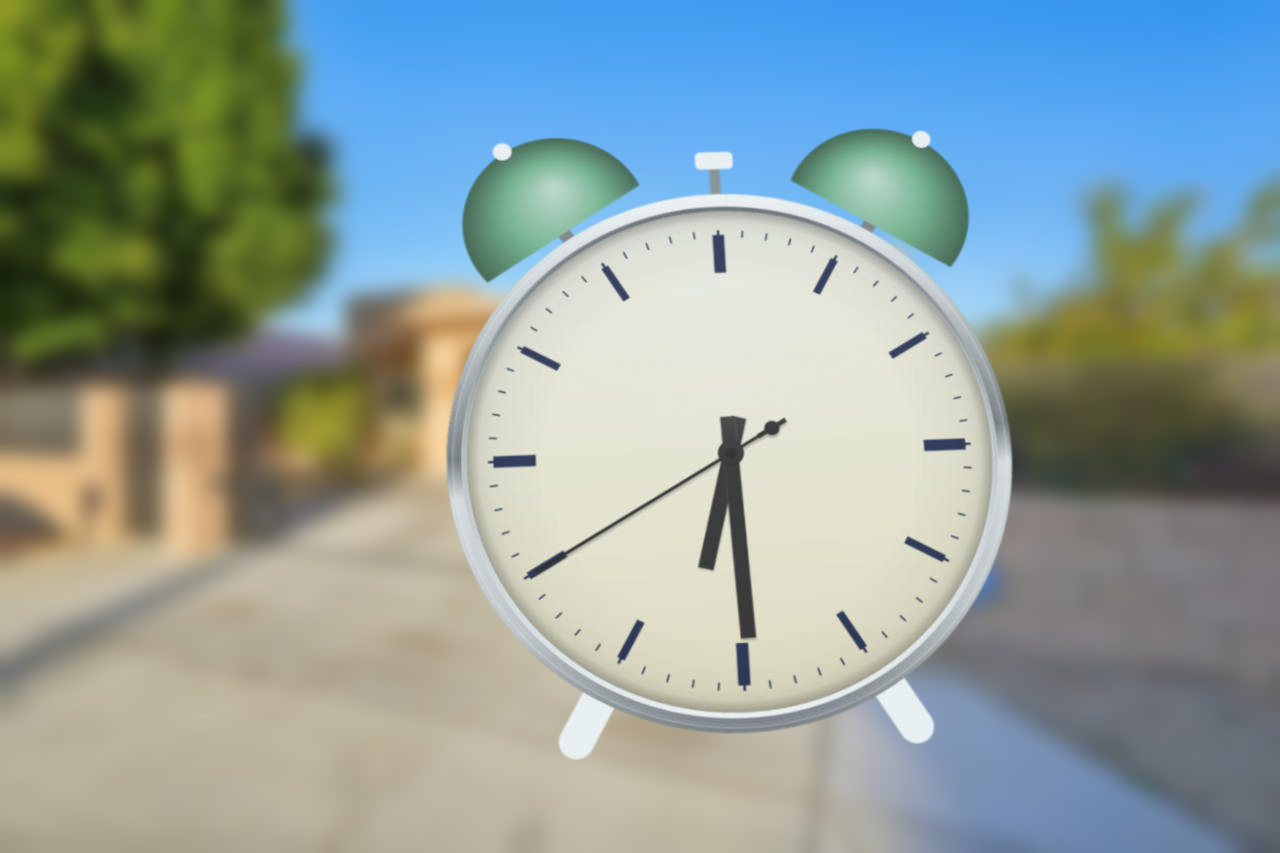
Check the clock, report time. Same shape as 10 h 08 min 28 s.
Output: 6 h 29 min 40 s
